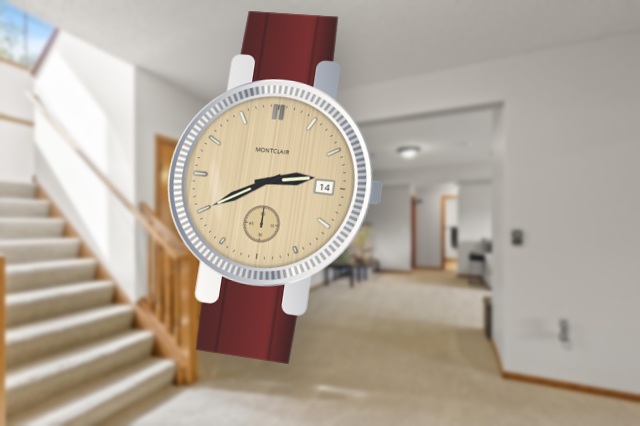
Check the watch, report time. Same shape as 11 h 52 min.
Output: 2 h 40 min
